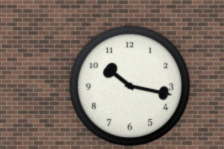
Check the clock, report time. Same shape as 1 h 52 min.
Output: 10 h 17 min
